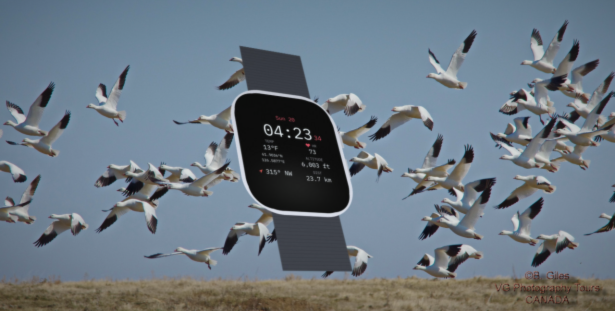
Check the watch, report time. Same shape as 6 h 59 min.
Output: 4 h 23 min
